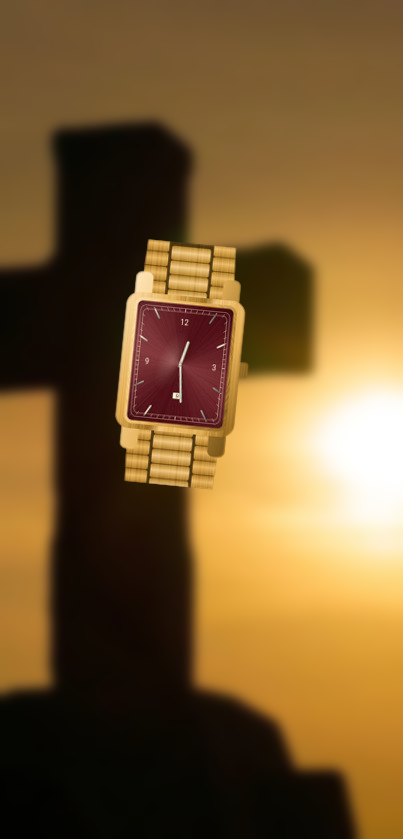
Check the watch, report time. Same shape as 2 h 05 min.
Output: 12 h 29 min
